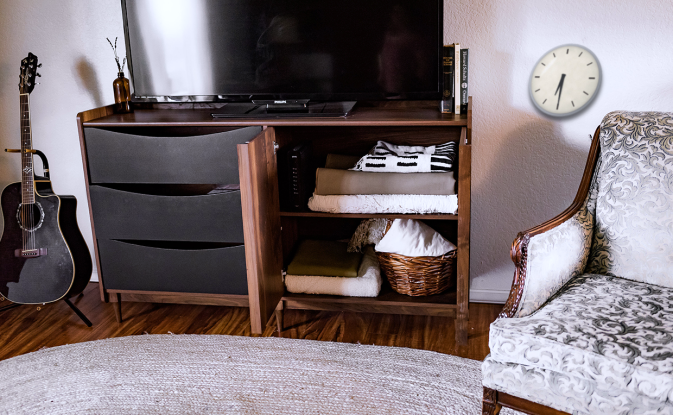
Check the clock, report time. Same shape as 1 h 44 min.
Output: 6 h 30 min
